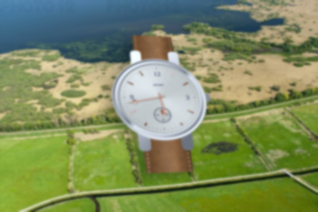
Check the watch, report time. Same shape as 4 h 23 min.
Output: 5 h 43 min
